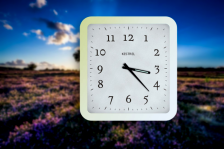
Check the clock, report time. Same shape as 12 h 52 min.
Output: 3 h 23 min
